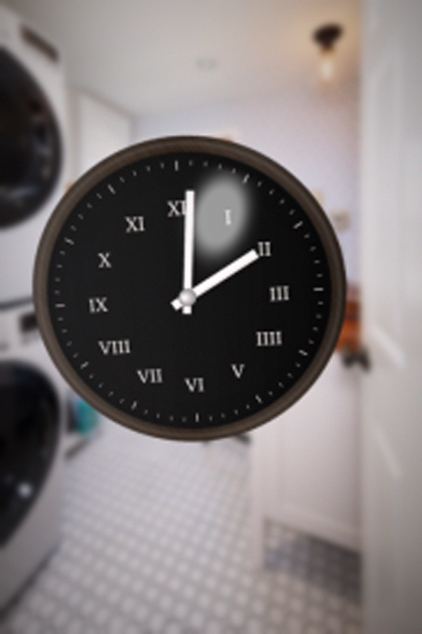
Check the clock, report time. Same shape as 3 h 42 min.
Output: 2 h 01 min
